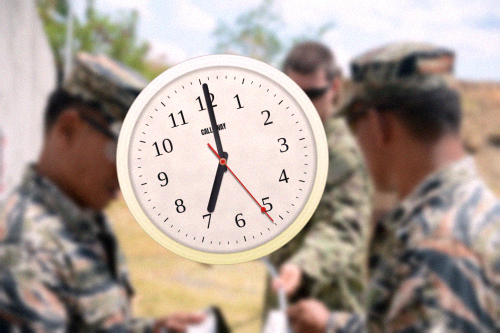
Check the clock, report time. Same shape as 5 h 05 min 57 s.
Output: 7 h 00 min 26 s
